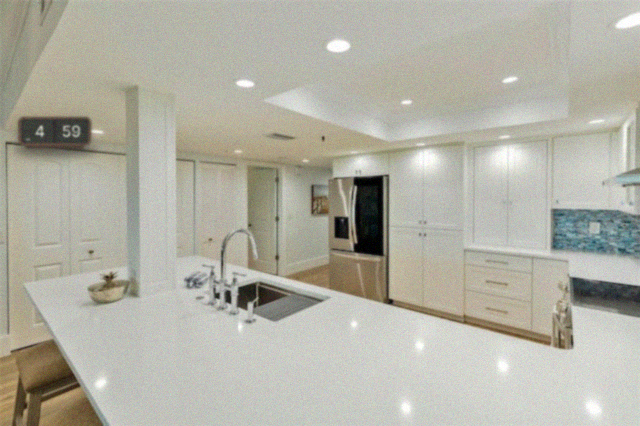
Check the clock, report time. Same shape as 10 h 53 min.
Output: 4 h 59 min
